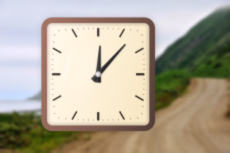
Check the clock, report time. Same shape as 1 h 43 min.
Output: 12 h 07 min
